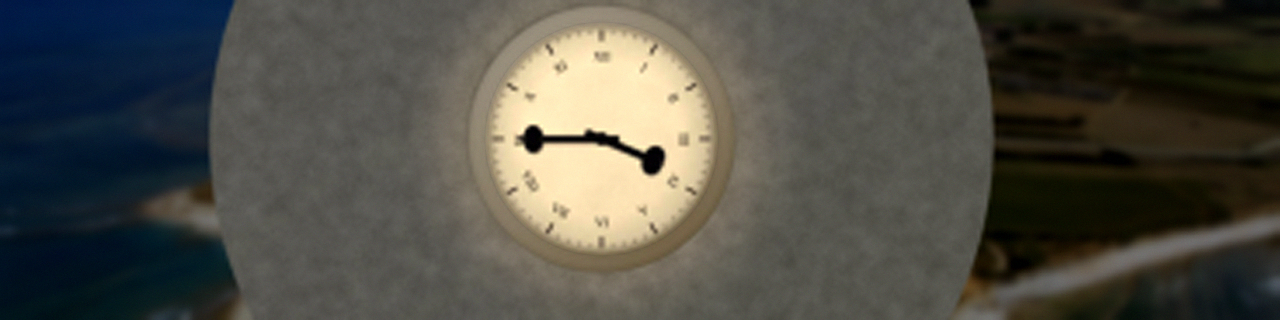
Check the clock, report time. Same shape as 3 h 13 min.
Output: 3 h 45 min
